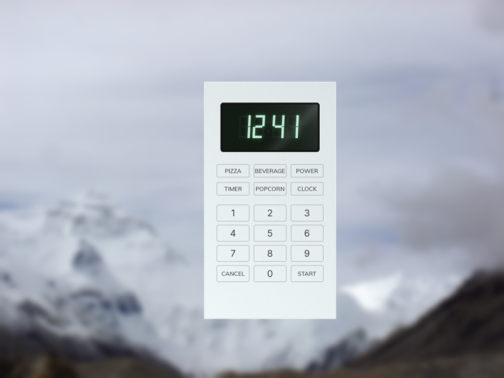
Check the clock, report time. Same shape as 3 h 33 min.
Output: 12 h 41 min
